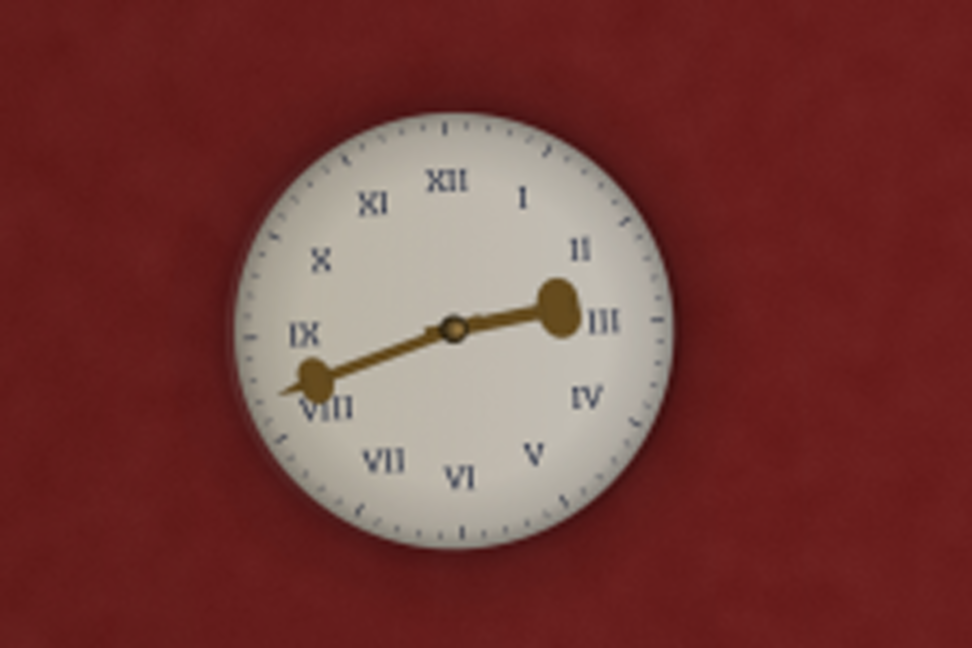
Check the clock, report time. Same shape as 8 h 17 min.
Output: 2 h 42 min
